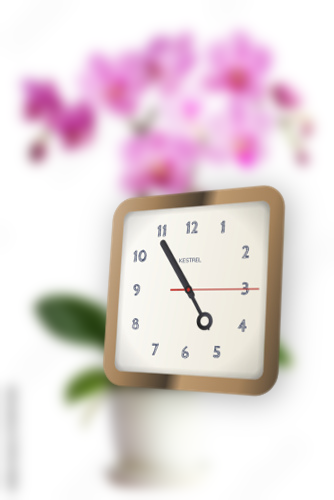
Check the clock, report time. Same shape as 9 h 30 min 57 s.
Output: 4 h 54 min 15 s
